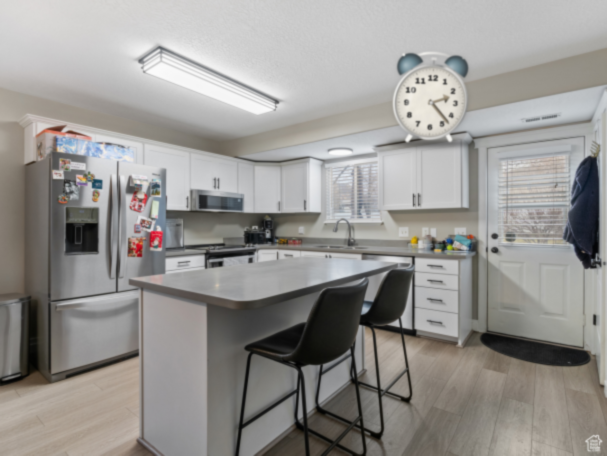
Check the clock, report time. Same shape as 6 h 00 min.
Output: 2 h 23 min
